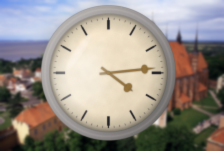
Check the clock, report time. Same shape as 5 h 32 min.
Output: 4 h 14 min
